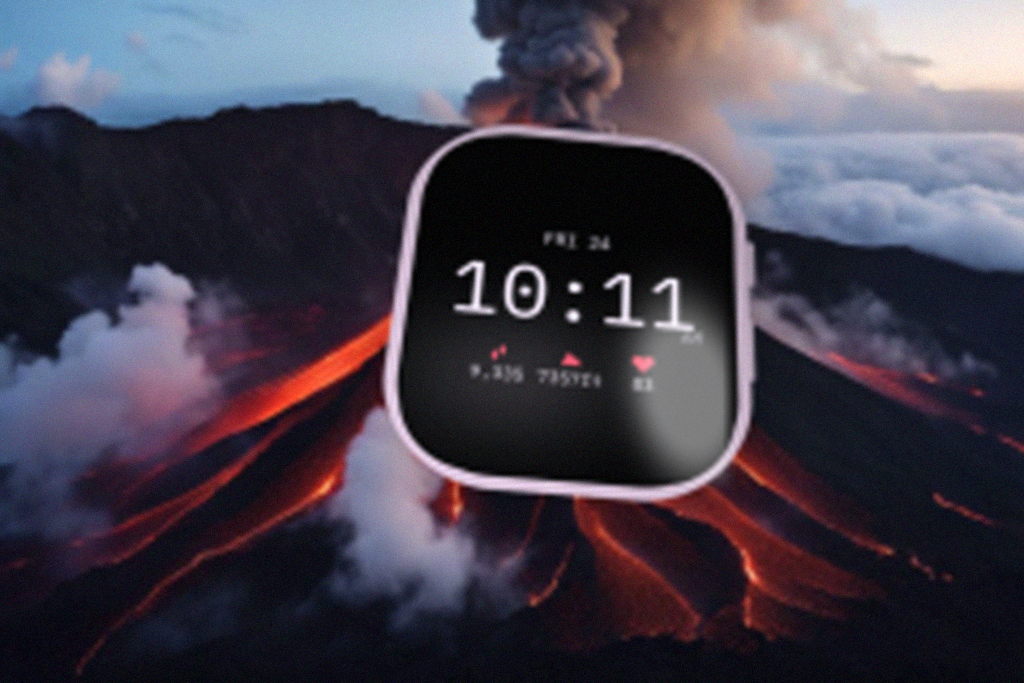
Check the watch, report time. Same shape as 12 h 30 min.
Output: 10 h 11 min
